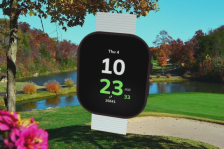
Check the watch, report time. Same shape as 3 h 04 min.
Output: 10 h 23 min
